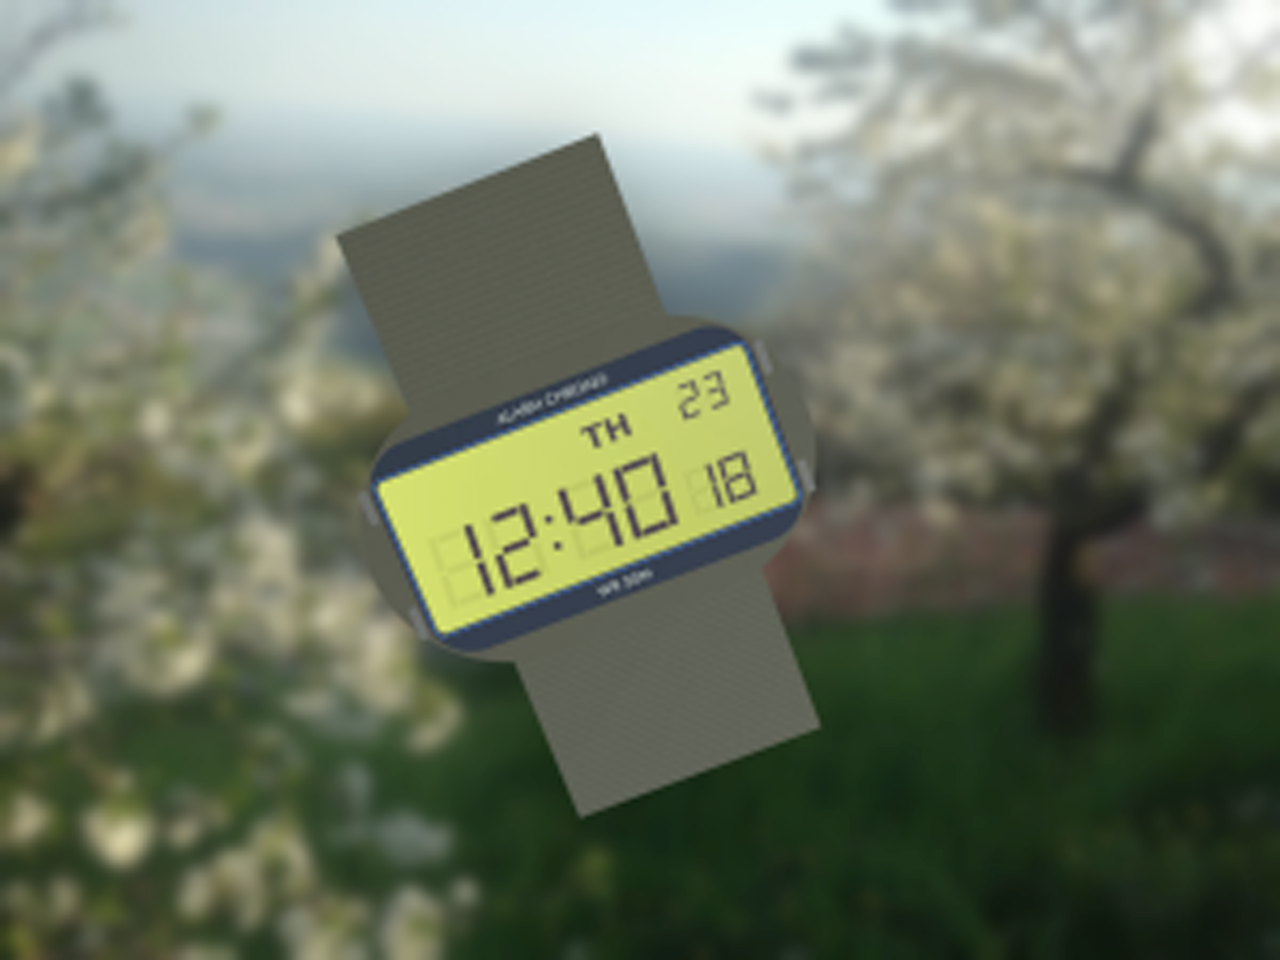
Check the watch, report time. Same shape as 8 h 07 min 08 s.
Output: 12 h 40 min 18 s
